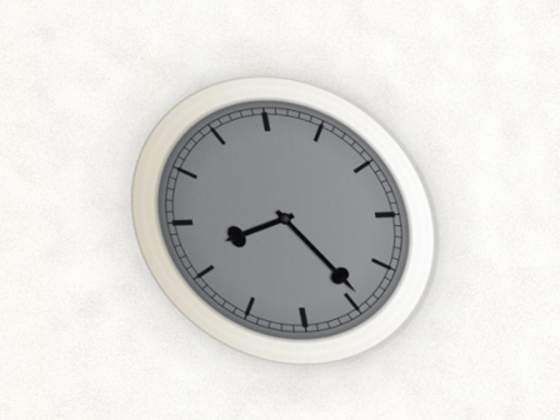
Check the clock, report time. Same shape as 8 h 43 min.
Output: 8 h 24 min
